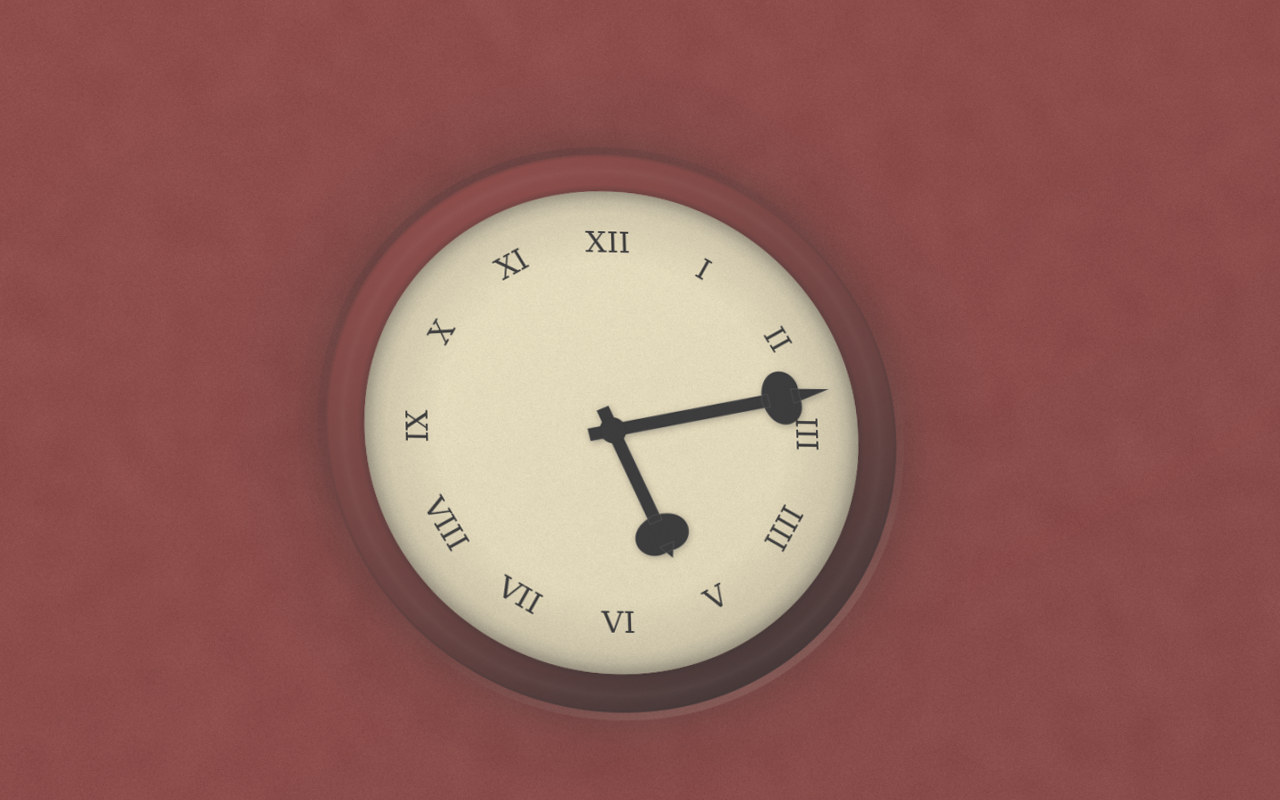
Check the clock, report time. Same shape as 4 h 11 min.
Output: 5 h 13 min
